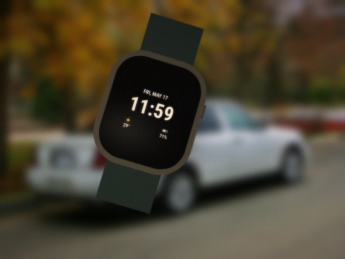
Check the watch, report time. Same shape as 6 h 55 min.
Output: 11 h 59 min
